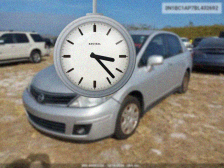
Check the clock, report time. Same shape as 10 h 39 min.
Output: 3 h 23 min
